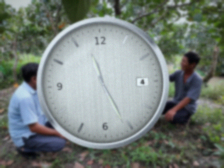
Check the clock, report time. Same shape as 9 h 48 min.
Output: 11 h 26 min
